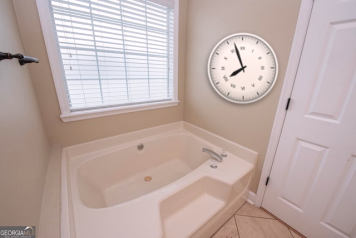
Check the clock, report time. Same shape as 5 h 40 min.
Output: 7 h 57 min
